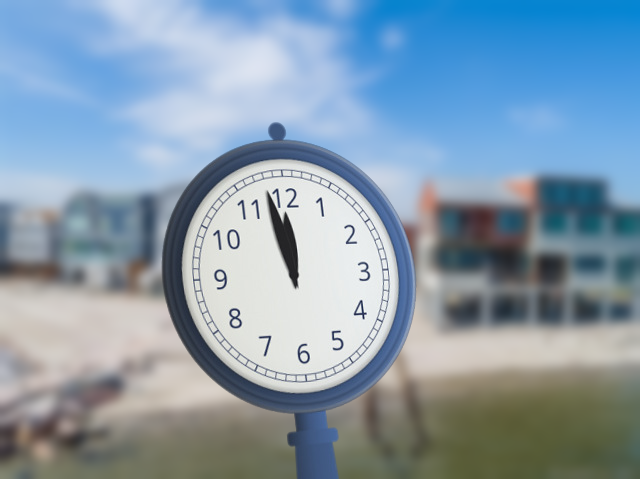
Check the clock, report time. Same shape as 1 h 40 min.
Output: 11 h 58 min
